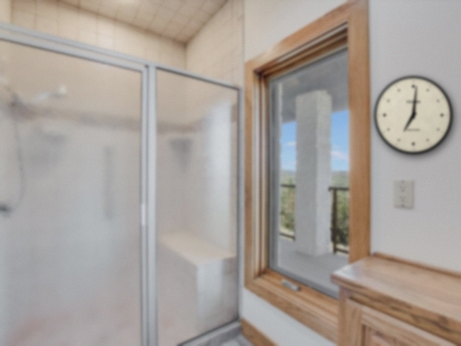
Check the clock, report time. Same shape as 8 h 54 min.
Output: 7 h 01 min
